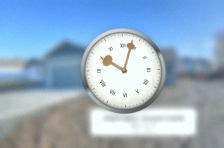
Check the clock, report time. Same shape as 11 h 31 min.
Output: 10 h 03 min
